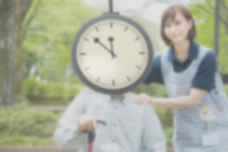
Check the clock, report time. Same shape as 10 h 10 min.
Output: 11 h 52 min
